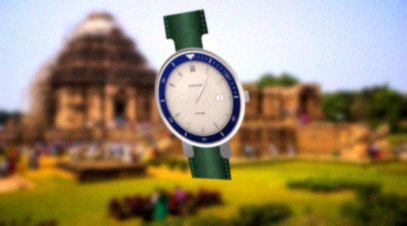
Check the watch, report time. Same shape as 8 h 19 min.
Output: 1 h 06 min
